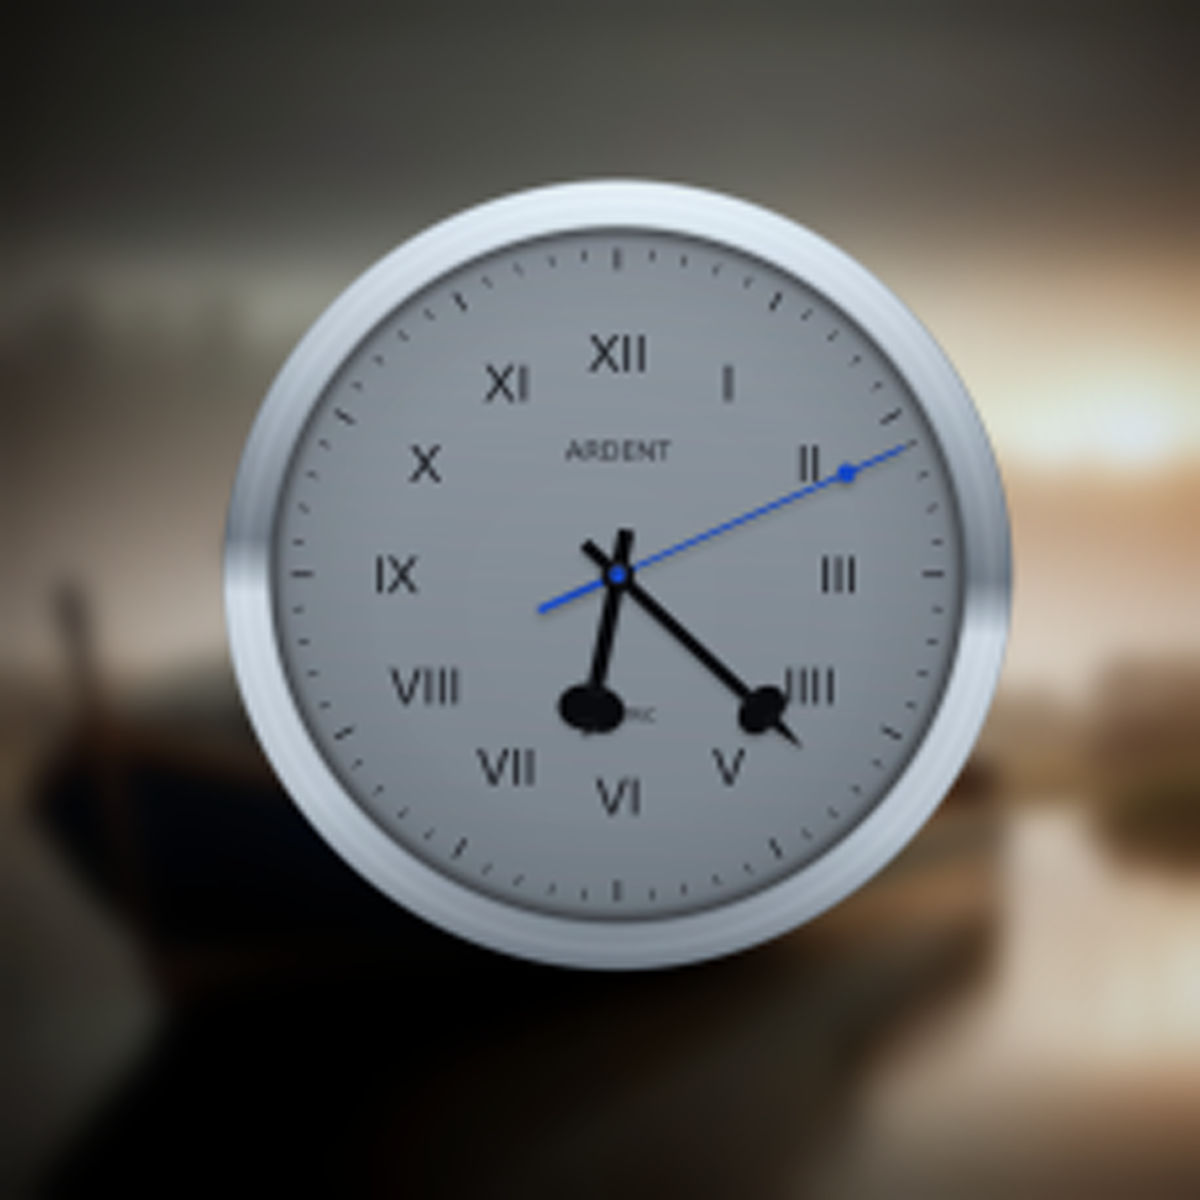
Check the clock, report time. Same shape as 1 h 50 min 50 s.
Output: 6 h 22 min 11 s
